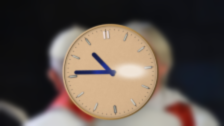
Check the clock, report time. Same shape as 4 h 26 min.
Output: 10 h 46 min
